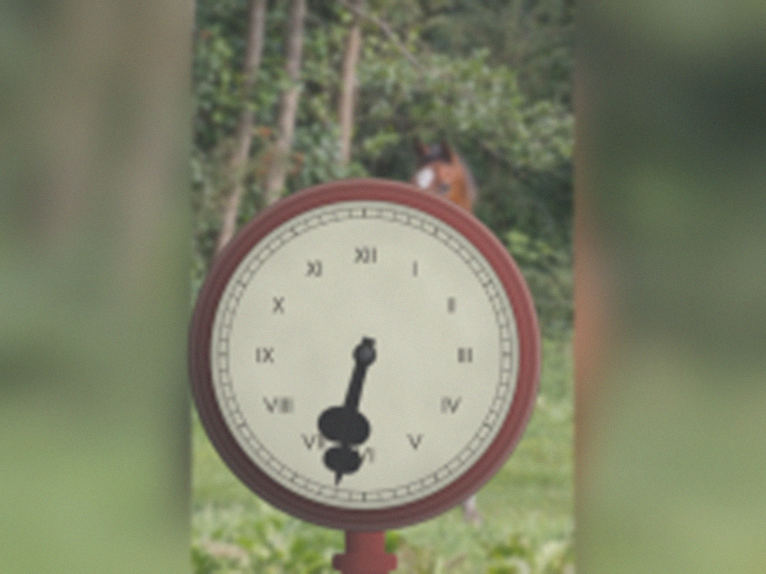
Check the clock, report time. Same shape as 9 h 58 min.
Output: 6 h 32 min
